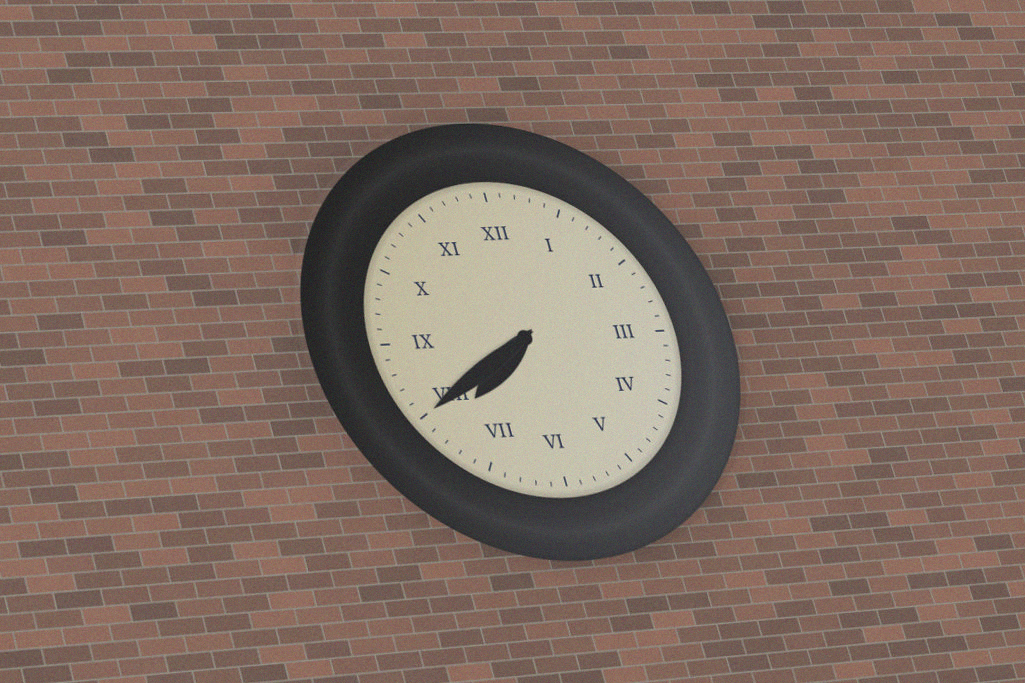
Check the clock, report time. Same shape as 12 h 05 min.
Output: 7 h 40 min
